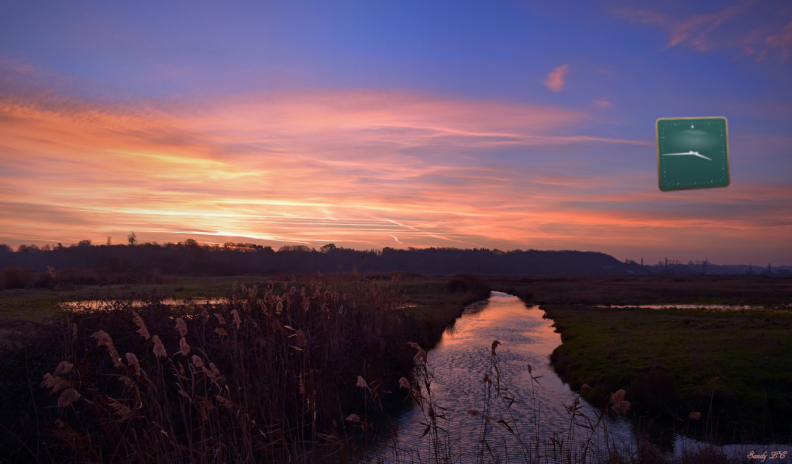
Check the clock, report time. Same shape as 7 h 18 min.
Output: 3 h 45 min
